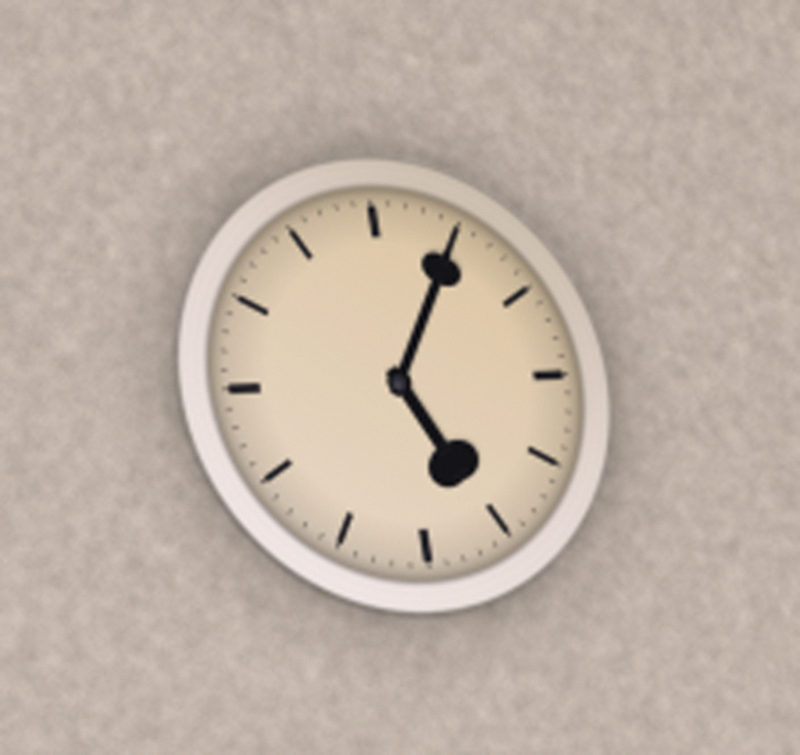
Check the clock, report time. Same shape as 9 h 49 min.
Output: 5 h 05 min
